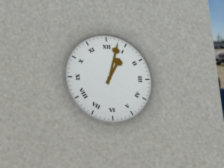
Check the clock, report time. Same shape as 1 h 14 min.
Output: 1 h 03 min
